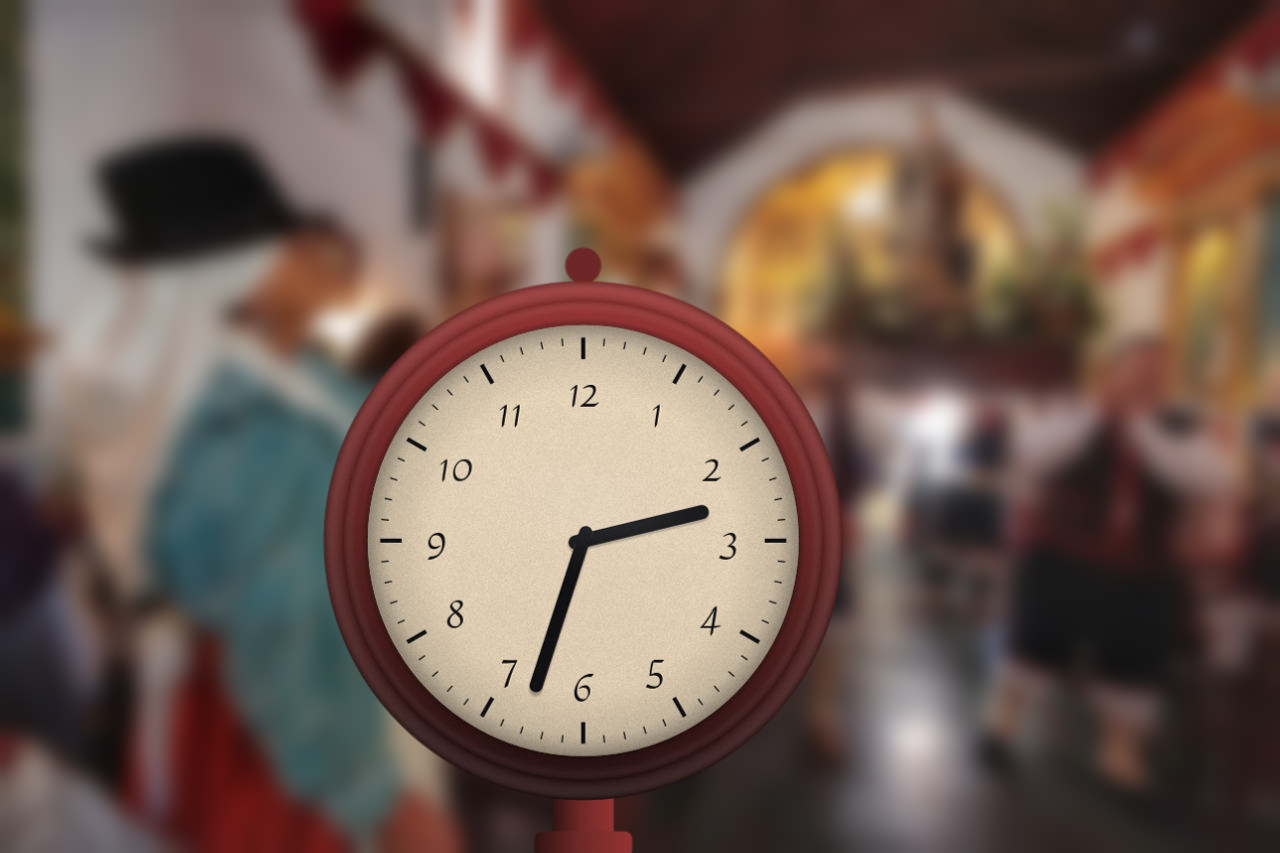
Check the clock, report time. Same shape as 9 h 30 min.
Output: 2 h 33 min
